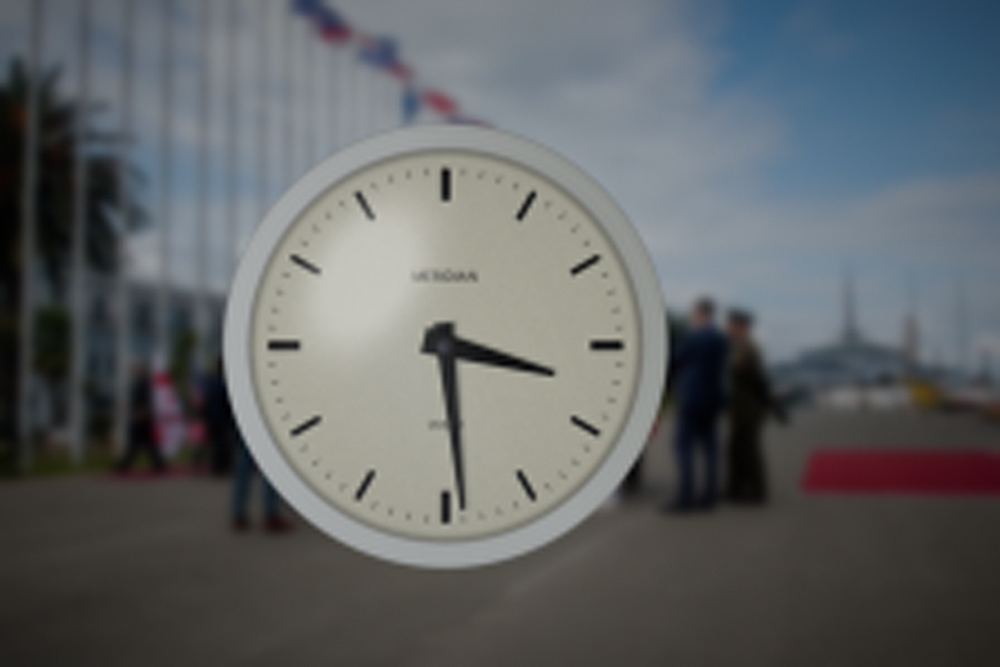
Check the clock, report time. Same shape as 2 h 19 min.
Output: 3 h 29 min
